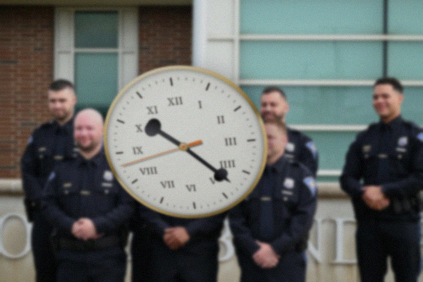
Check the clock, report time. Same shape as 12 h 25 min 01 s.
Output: 10 h 22 min 43 s
